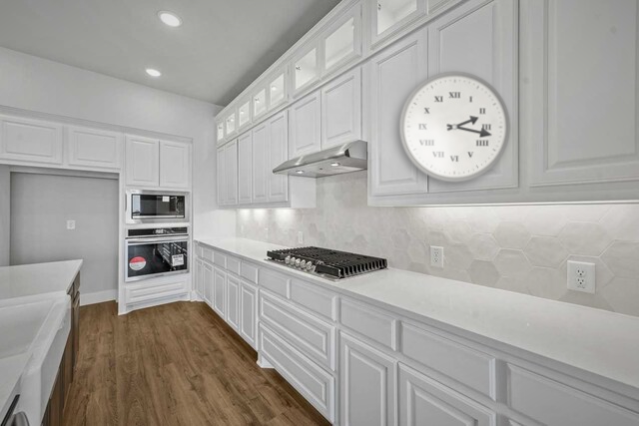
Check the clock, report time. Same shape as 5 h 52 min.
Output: 2 h 17 min
